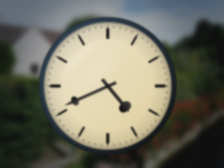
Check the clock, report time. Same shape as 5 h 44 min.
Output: 4 h 41 min
